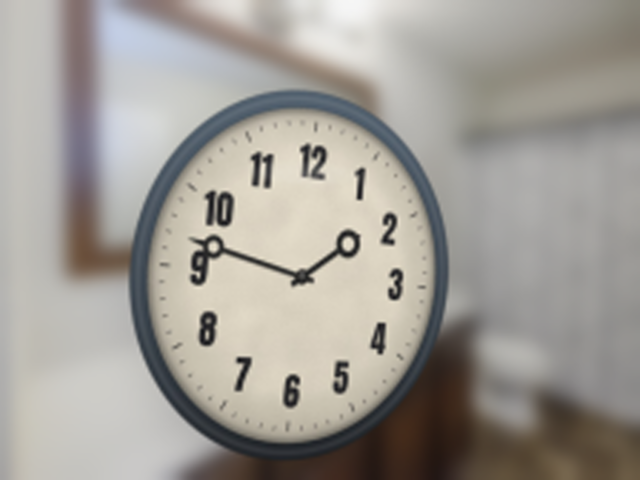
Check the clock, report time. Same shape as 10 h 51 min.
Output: 1 h 47 min
